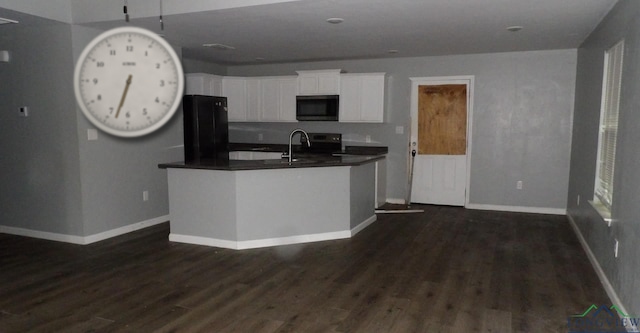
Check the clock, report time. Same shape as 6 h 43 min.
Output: 6 h 33 min
